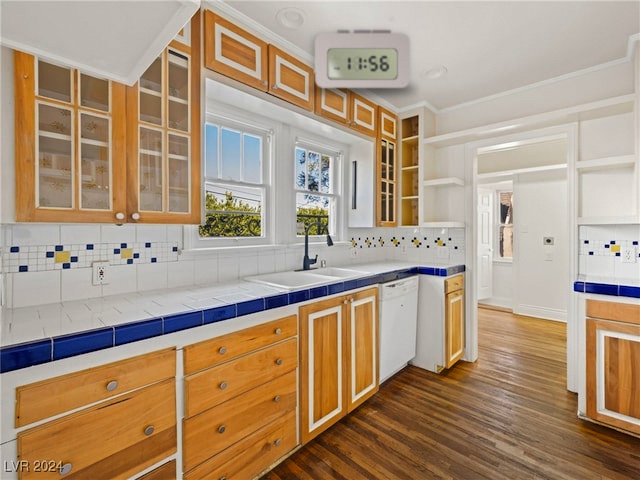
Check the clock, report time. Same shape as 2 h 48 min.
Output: 11 h 56 min
